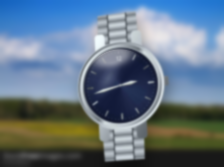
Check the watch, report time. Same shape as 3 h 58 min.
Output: 2 h 43 min
